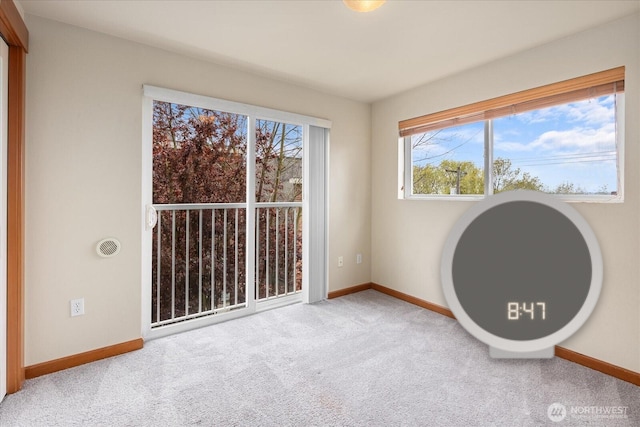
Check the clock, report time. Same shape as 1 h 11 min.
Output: 8 h 47 min
